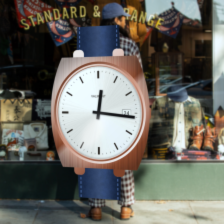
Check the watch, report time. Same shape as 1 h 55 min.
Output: 12 h 16 min
